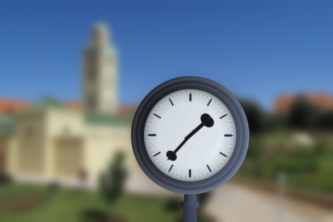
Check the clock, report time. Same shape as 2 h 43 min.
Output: 1 h 37 min
